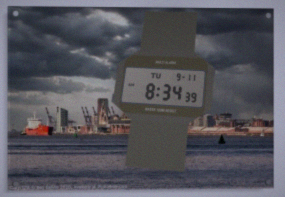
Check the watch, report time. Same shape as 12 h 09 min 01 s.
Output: 8 h 34 min 39 s
